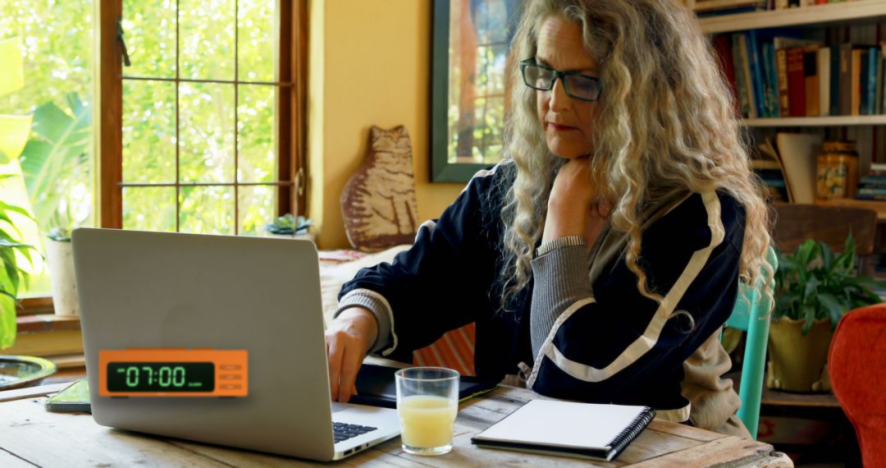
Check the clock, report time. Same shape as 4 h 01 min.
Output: 7 h 00 min
